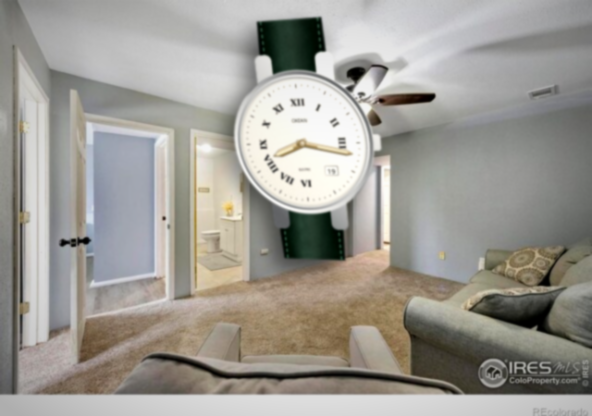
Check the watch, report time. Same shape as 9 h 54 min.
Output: 8 h 17 min
